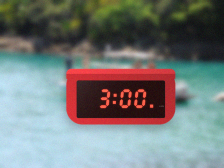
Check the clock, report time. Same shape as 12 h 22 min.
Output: 3 h 00 min
